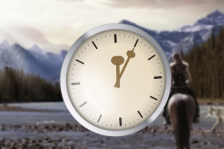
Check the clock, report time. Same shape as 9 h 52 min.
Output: 12 h 05 min
